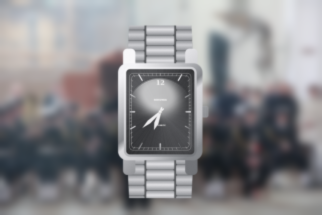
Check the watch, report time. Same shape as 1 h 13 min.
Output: 6 h 38 min
